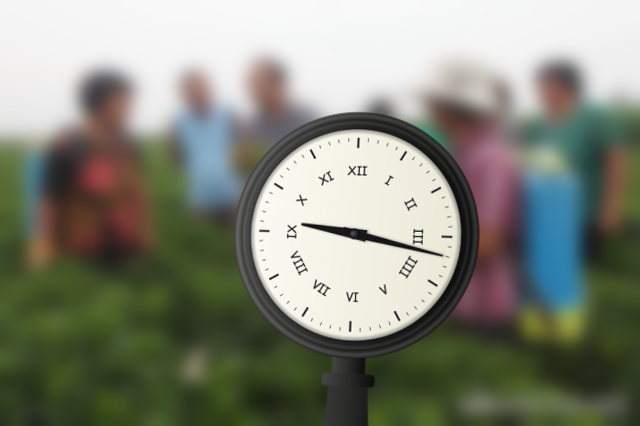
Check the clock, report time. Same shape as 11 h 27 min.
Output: 9 h 17 min
